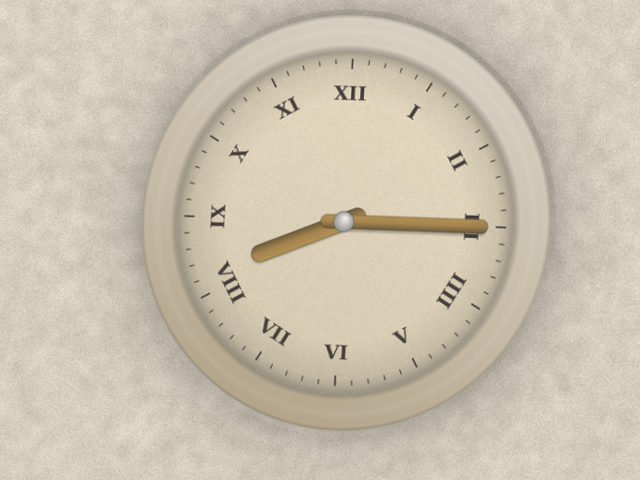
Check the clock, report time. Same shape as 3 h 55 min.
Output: 8 h 15 min
